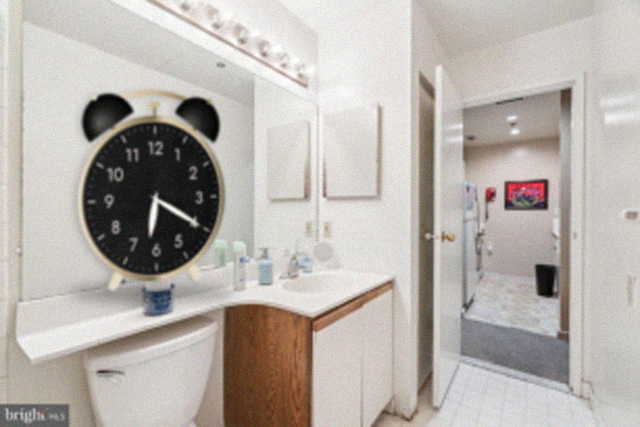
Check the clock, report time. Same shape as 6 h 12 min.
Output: 6 h 20 min
